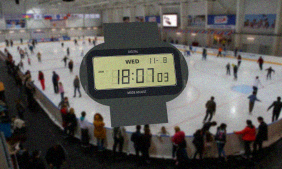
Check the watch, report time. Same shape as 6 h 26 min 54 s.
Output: 18 h 07 min 03 s
